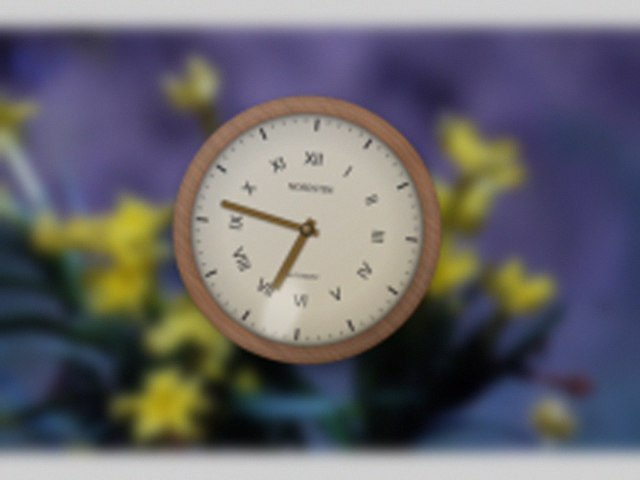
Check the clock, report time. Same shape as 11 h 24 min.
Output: 6 h 47 min
